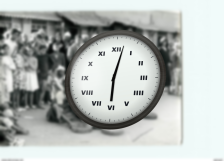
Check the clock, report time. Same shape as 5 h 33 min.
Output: 6 h 02 min
